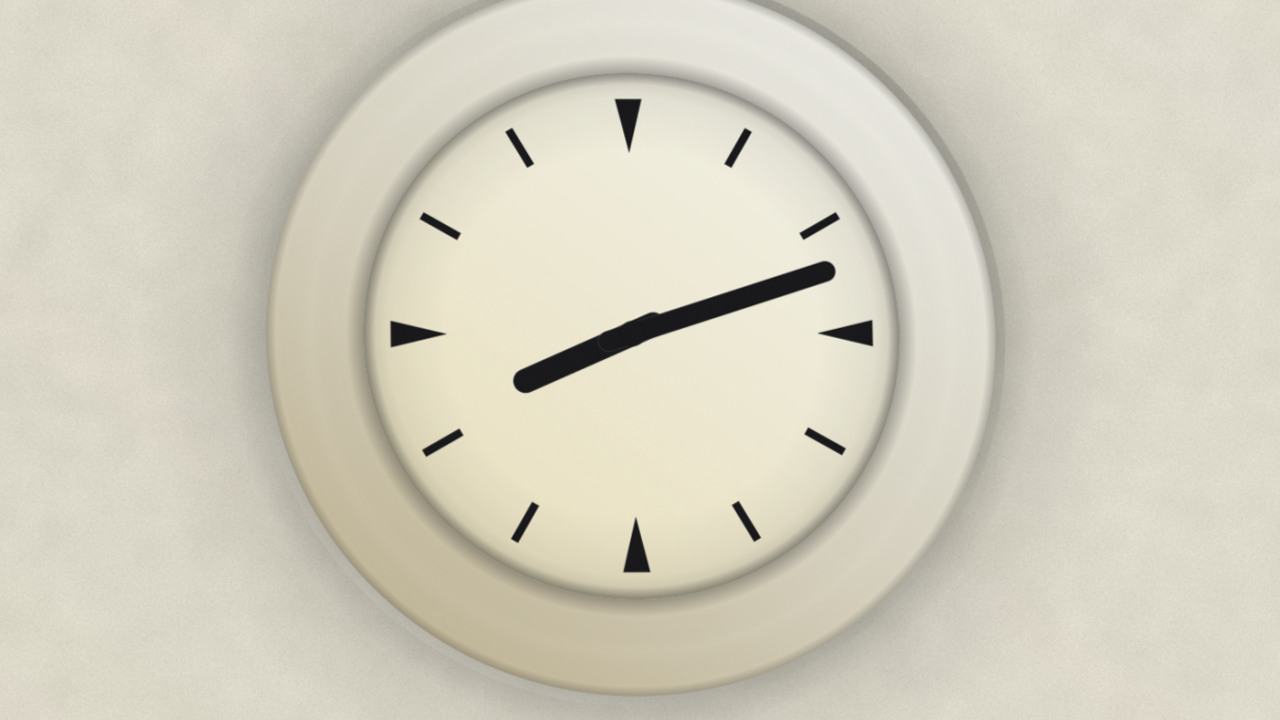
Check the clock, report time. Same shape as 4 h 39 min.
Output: 8 h 12 min
